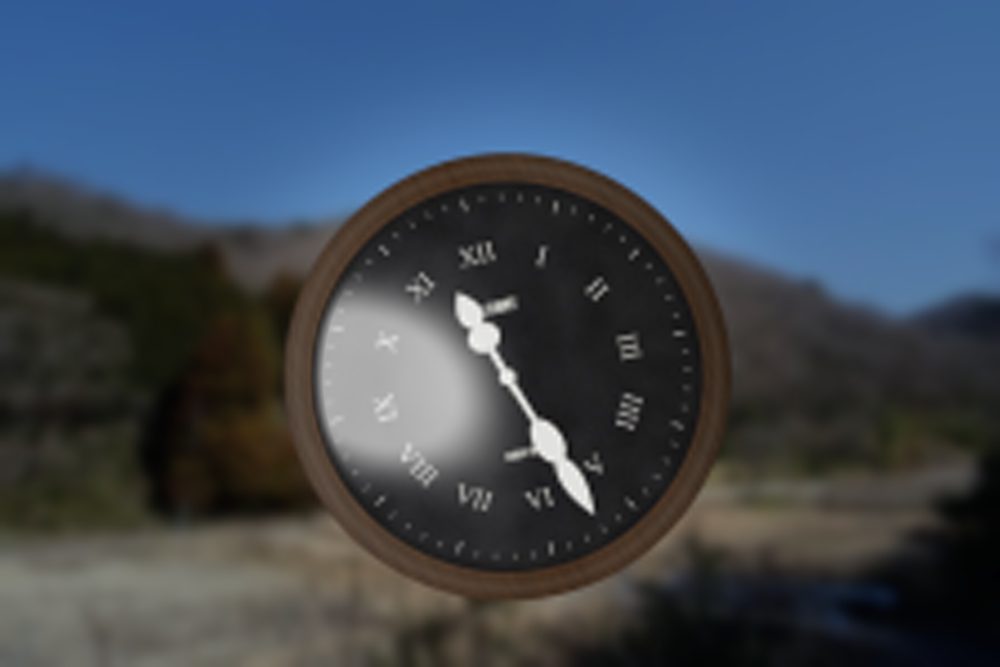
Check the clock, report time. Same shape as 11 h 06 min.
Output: 11 h 27 min
